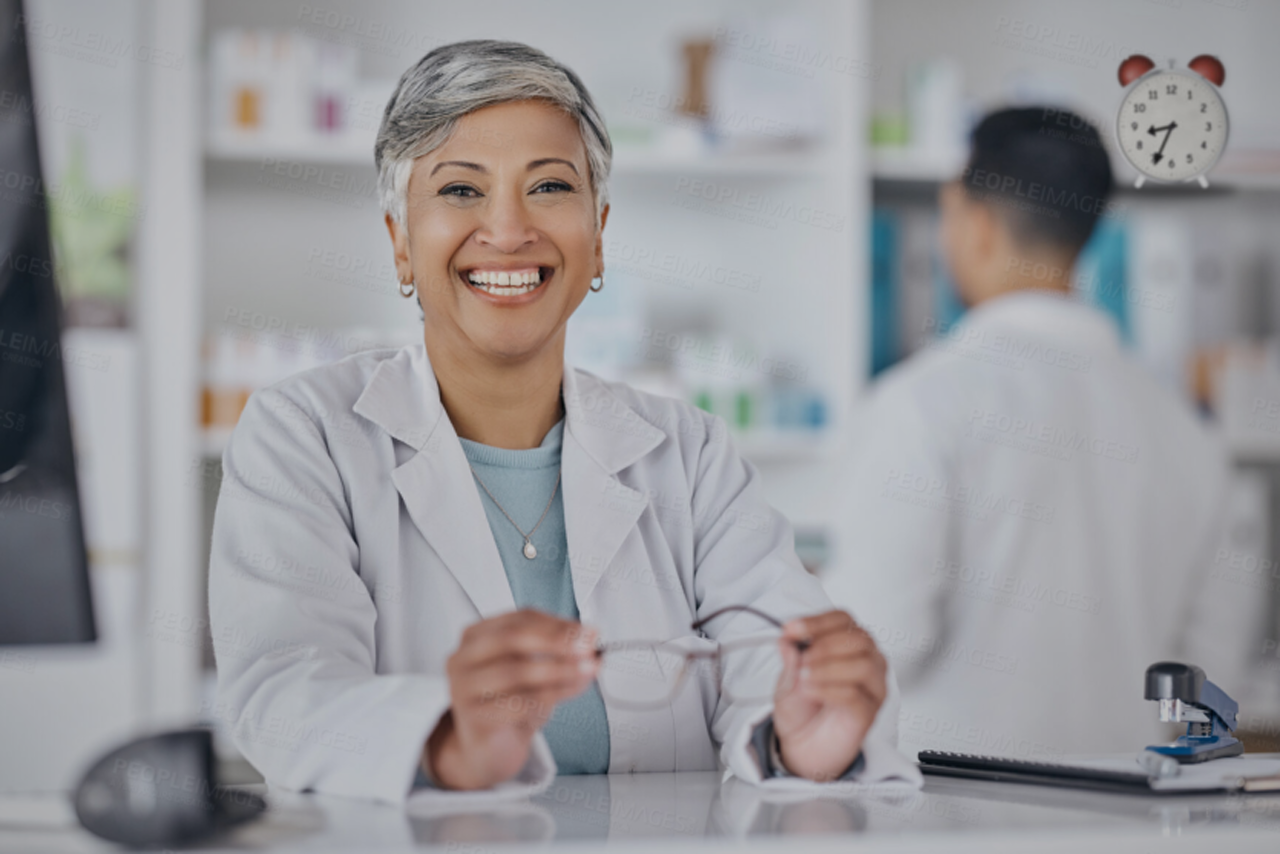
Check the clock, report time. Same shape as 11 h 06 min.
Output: 8 h 34 min
